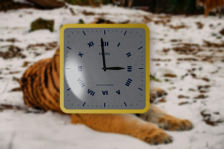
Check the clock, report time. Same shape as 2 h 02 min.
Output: 2 h 59 min
